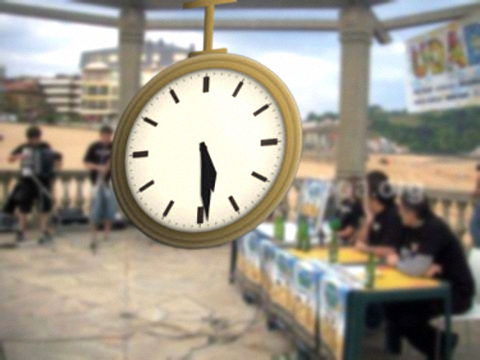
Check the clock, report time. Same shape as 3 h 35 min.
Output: 5 h 29 min
